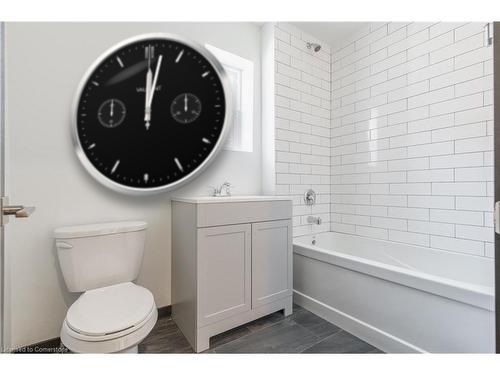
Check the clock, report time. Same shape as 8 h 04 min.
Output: 12 h 02 min
